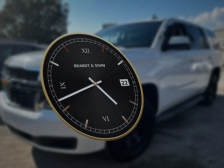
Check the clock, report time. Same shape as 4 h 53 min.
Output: 4 h 42 min
